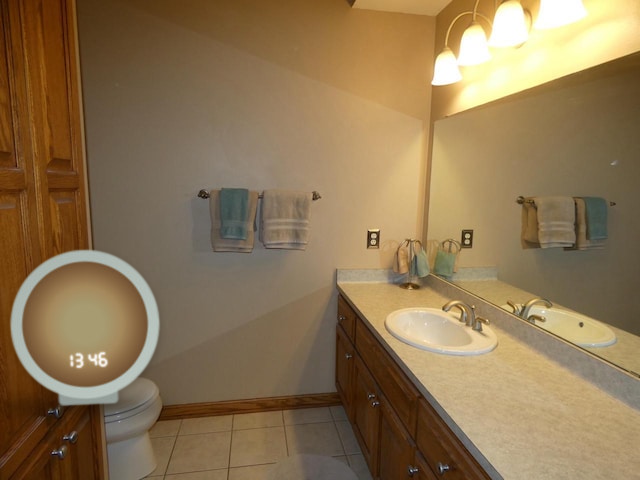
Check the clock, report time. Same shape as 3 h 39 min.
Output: 13 h 46 min
